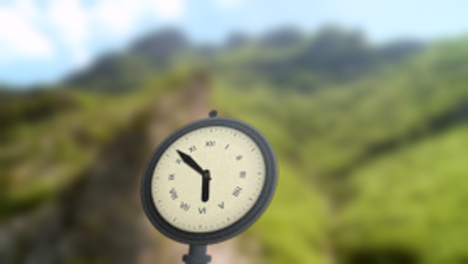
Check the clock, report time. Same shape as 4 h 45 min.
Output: 5 h 52 min
